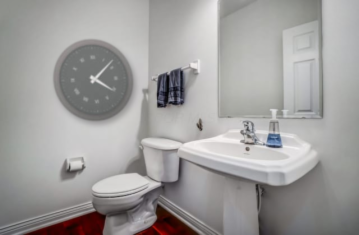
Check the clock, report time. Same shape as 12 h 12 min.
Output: 4 h 08 min
